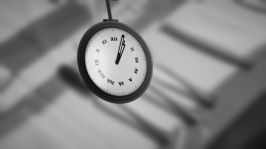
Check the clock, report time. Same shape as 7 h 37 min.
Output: 1 h 04 min
